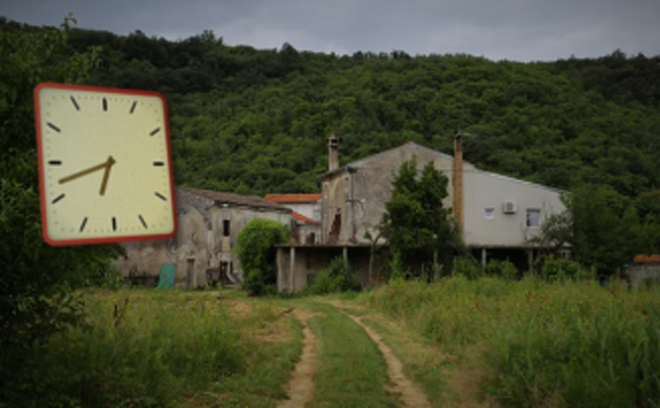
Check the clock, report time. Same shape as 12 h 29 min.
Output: 6 h 42 min
